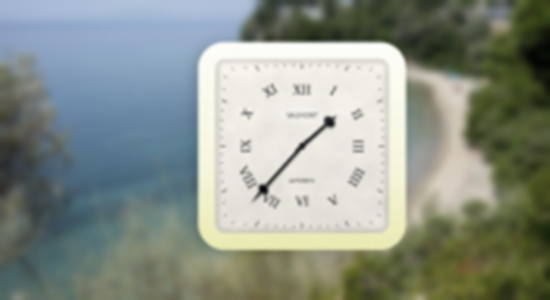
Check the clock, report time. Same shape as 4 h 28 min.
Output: 1 h 37 min
